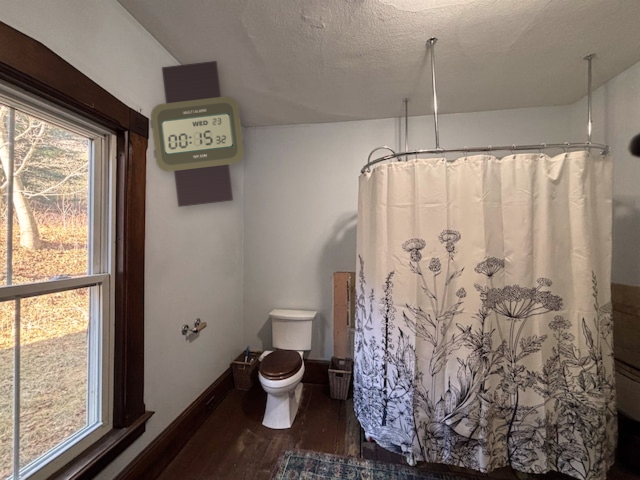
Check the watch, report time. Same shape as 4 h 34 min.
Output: 0 h 15 min
